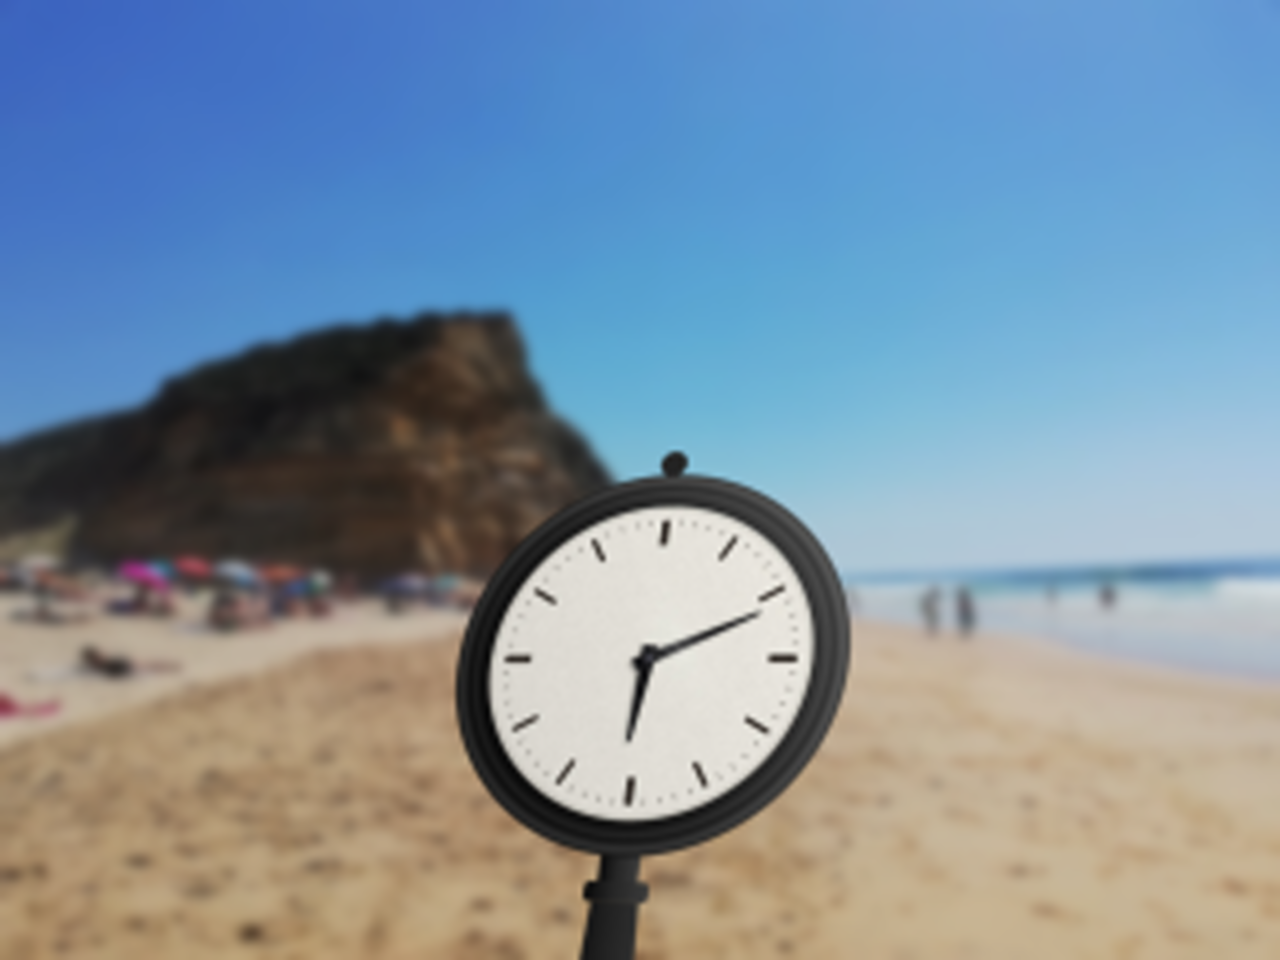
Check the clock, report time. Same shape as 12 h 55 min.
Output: 6 h 11 min
